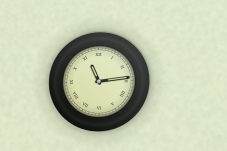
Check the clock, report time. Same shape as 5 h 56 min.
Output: 11 h 14 min
